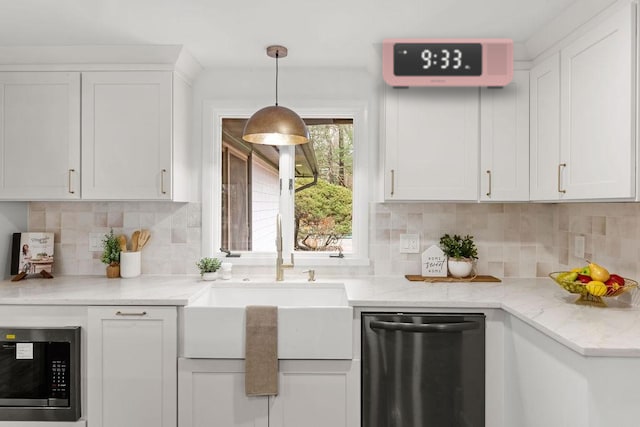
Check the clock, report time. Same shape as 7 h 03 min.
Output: 9 h 33 min
